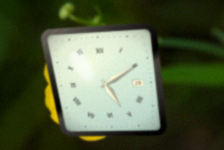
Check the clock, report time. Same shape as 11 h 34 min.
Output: 5 h 10 min
